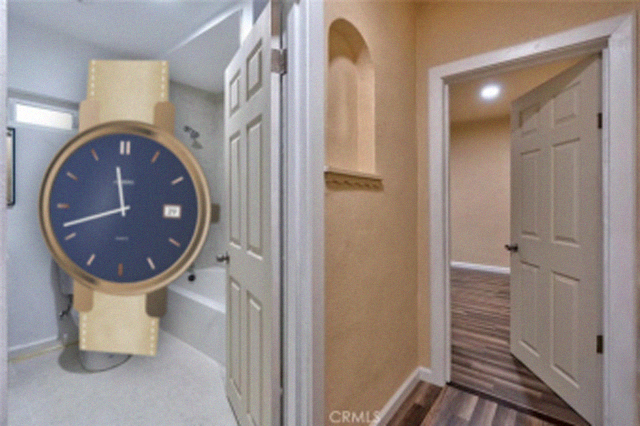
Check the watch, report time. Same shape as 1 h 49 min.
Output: 11 h 42 min
